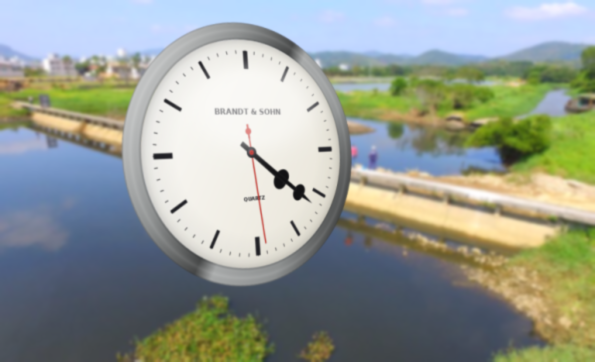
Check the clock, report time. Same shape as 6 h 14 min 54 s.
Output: 4 h 21 min 29 s
